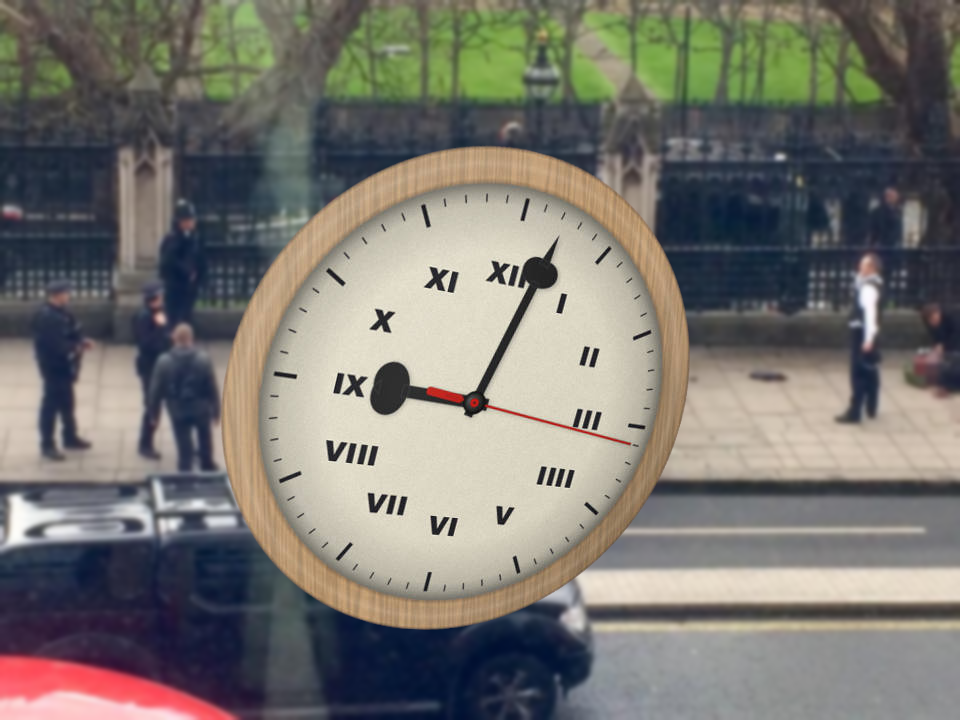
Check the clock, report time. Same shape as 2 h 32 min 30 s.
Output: 9 h 02 min 16 s
